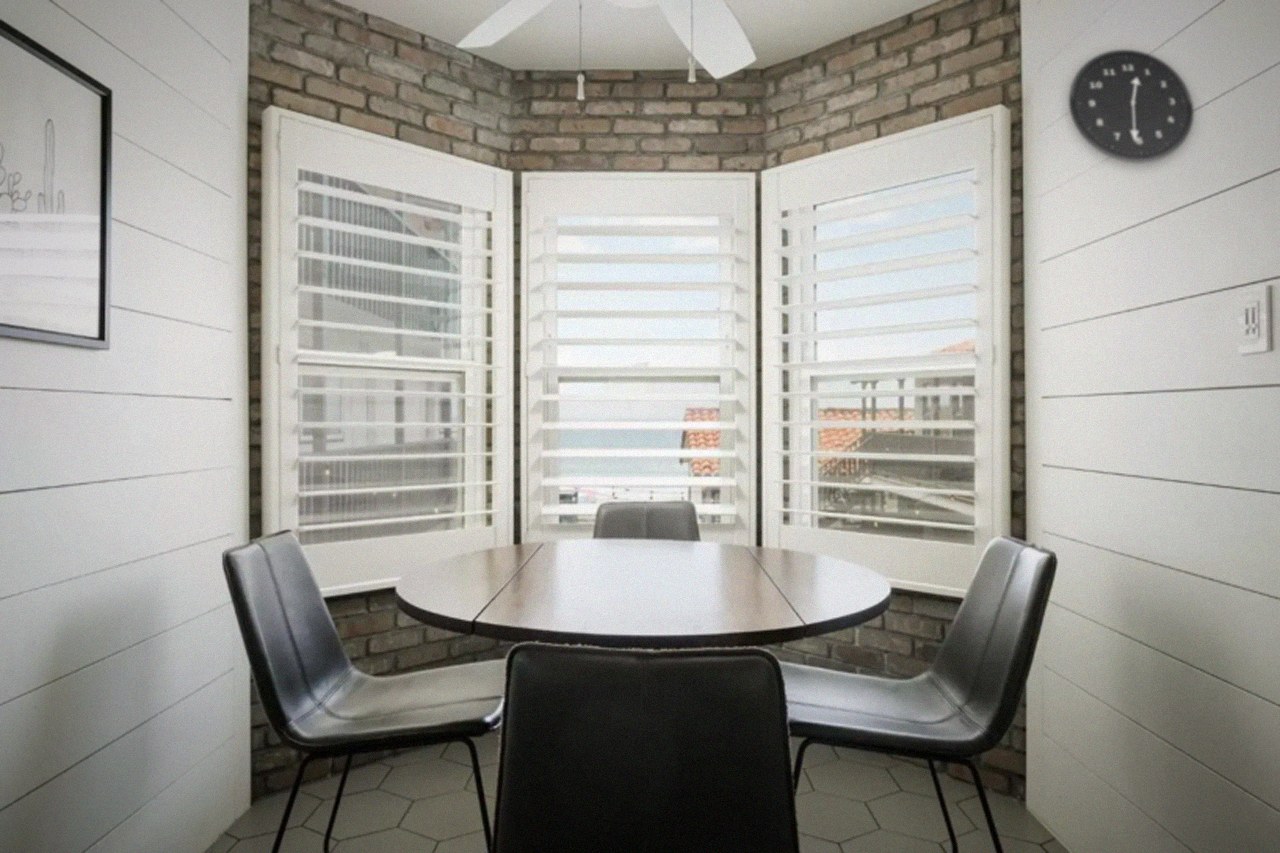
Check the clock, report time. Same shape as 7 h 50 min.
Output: 12 h 31 min
